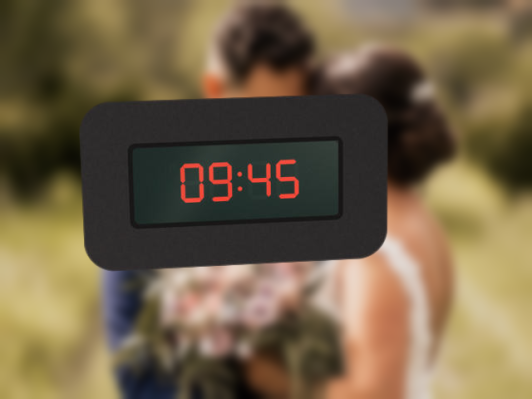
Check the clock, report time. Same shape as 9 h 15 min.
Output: 9 h 45 min
